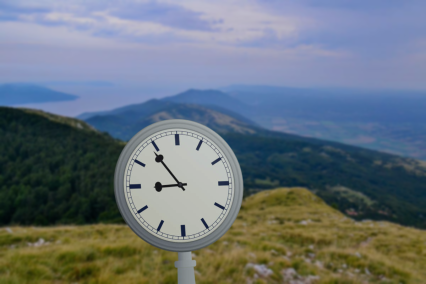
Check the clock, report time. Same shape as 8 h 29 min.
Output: 8 h 54 min
